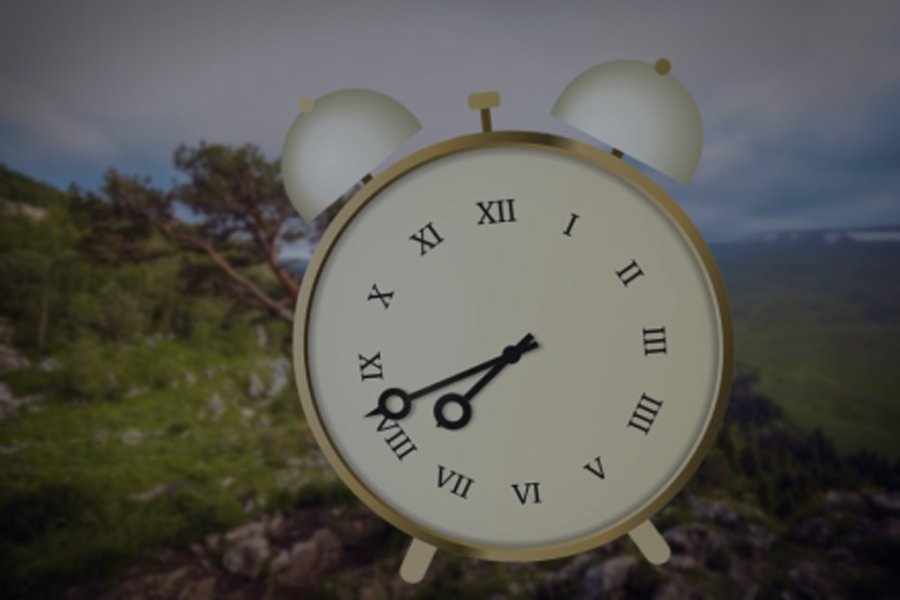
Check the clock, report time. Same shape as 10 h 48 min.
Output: 7 h 42 min
